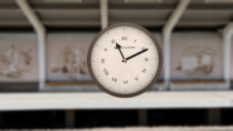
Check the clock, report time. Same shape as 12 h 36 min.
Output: 11 h 11 min
